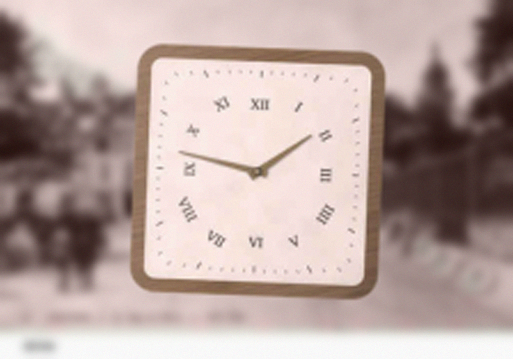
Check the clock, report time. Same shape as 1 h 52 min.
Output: 1 h 47 min
